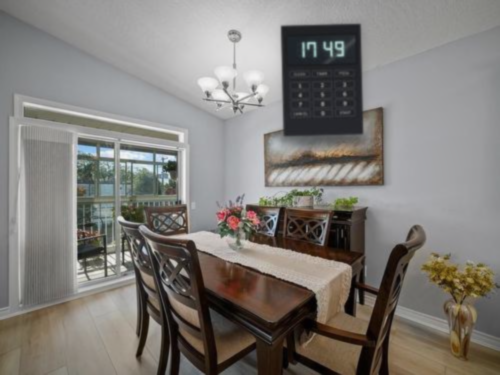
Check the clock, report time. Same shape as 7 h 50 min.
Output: 17 h 49 min
